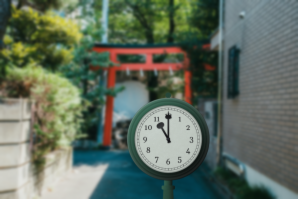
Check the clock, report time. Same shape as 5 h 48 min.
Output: 11 h 00 min
